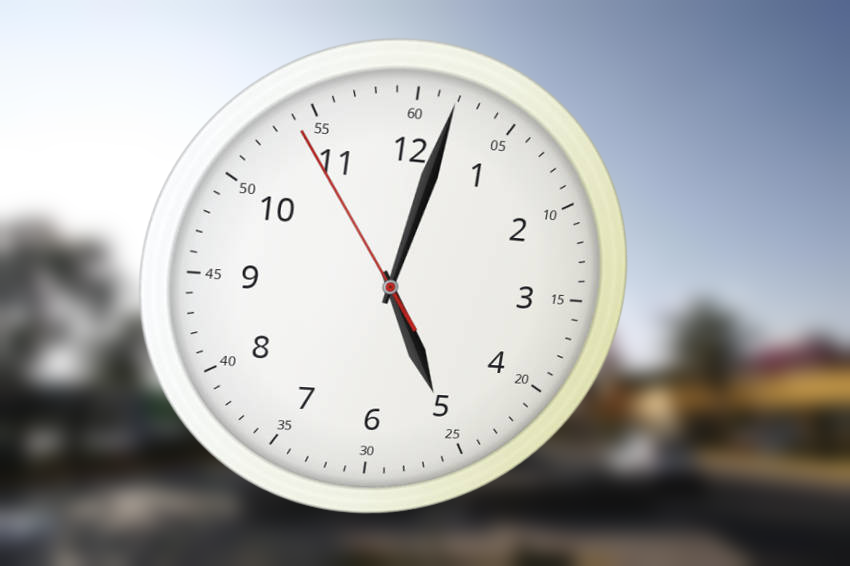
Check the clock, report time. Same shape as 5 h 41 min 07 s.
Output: 5 h 01 min 54 s
